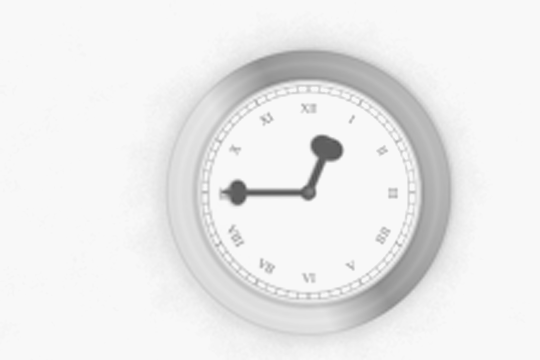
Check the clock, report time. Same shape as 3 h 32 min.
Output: 12 h 45 min
